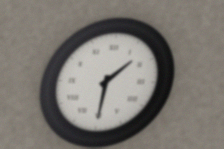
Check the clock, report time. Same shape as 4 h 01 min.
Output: 1 h 30 min
